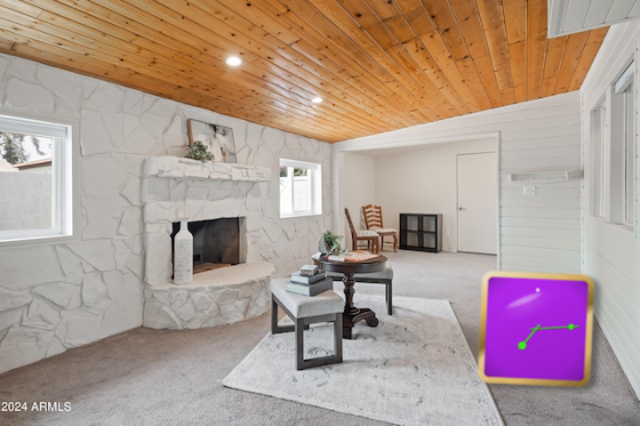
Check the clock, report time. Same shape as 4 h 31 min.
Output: 7 h 14 min
